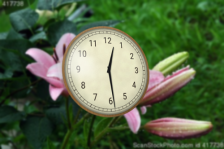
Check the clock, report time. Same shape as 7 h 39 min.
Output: 12 h 29 min
